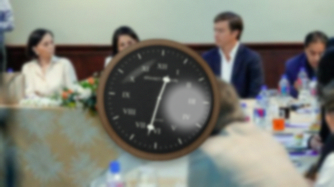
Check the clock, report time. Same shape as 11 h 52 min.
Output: 12 h 32 min
